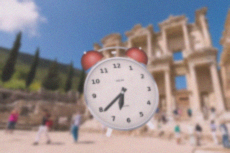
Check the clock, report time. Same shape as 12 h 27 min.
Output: 6 h 39 min
